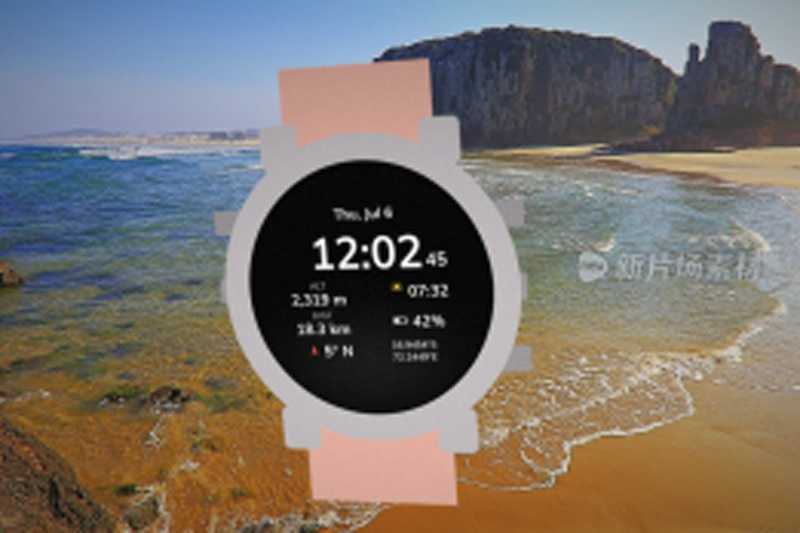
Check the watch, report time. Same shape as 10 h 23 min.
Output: 12 h 02 min
